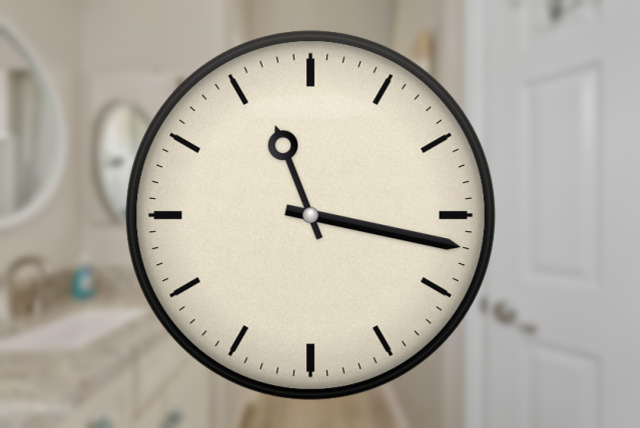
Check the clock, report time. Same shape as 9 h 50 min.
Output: 11 h 17 min
